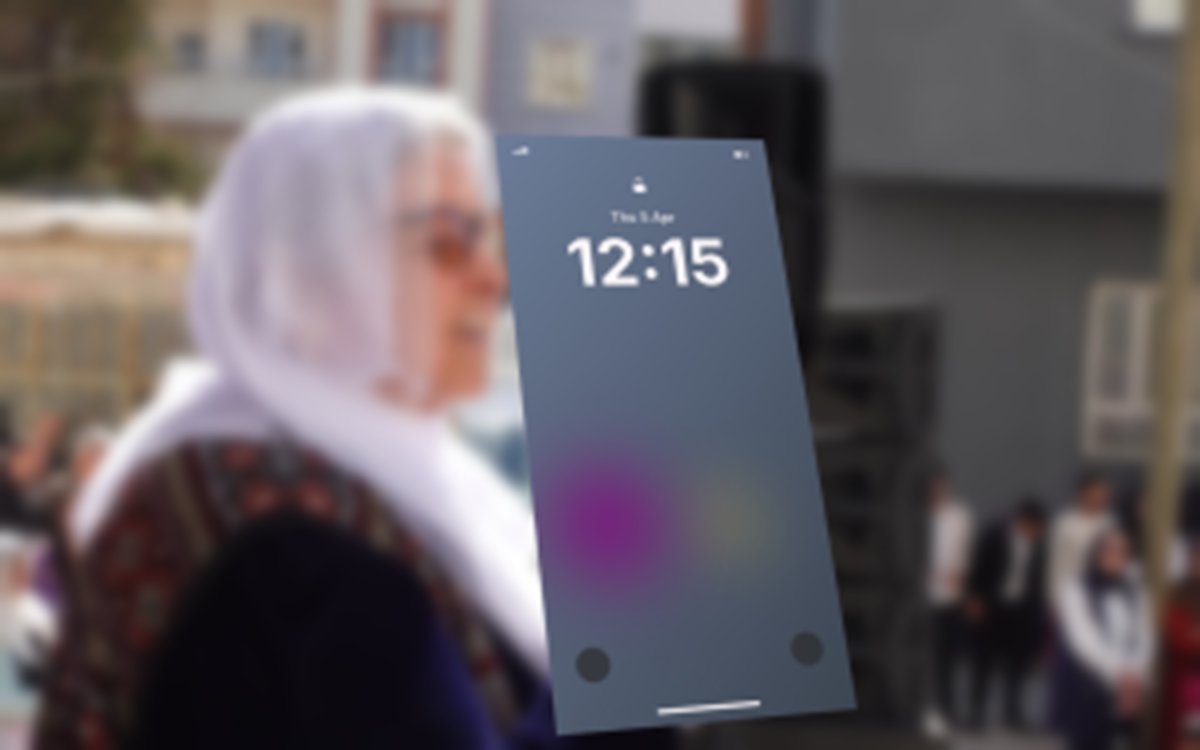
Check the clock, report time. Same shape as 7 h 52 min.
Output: 12 h 15 min
